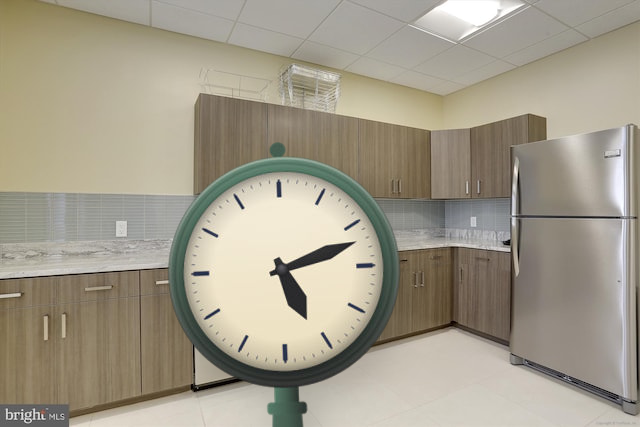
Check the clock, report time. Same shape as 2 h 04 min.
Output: 5 h 12 min
